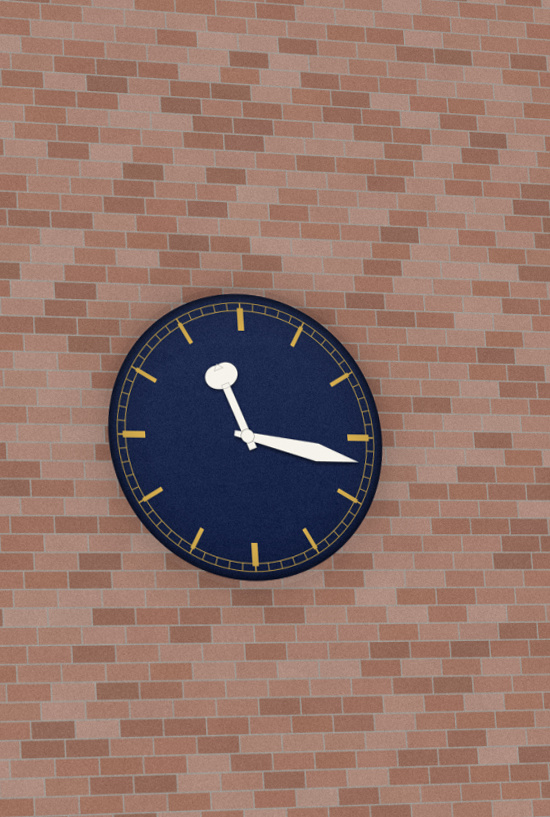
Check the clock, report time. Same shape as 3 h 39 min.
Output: 11 h 17 min
